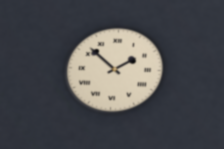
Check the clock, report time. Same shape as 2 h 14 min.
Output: 1 h 52 min
